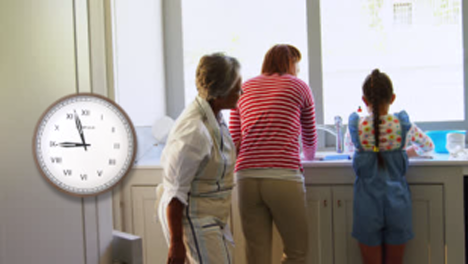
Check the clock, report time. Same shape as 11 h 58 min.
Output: 8 h 57 min
